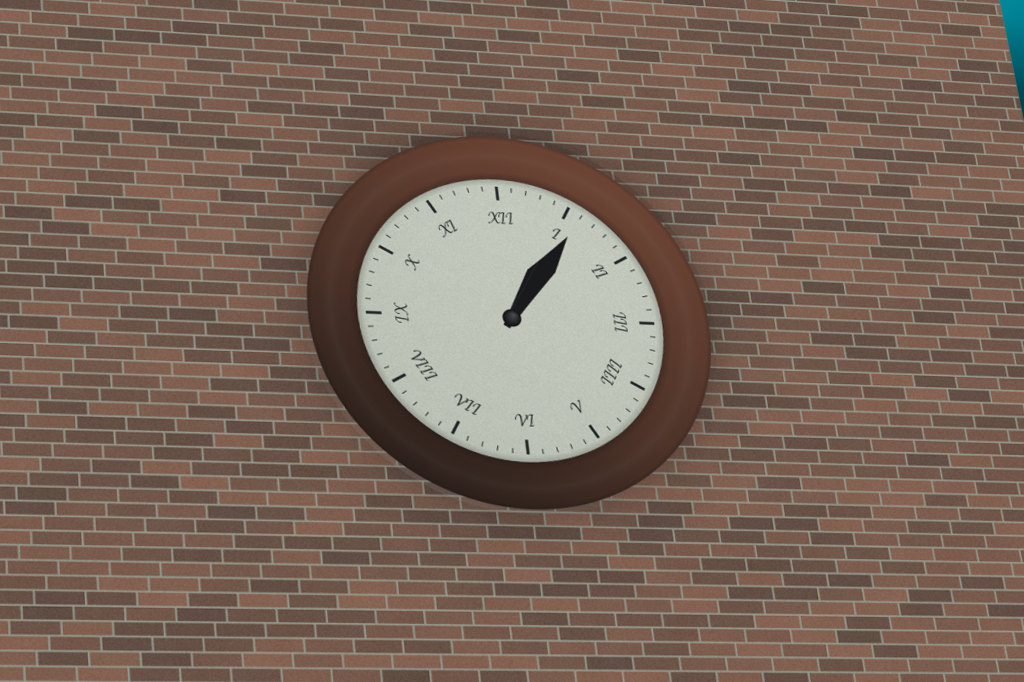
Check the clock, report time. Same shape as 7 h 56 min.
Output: 1 h 06 min
